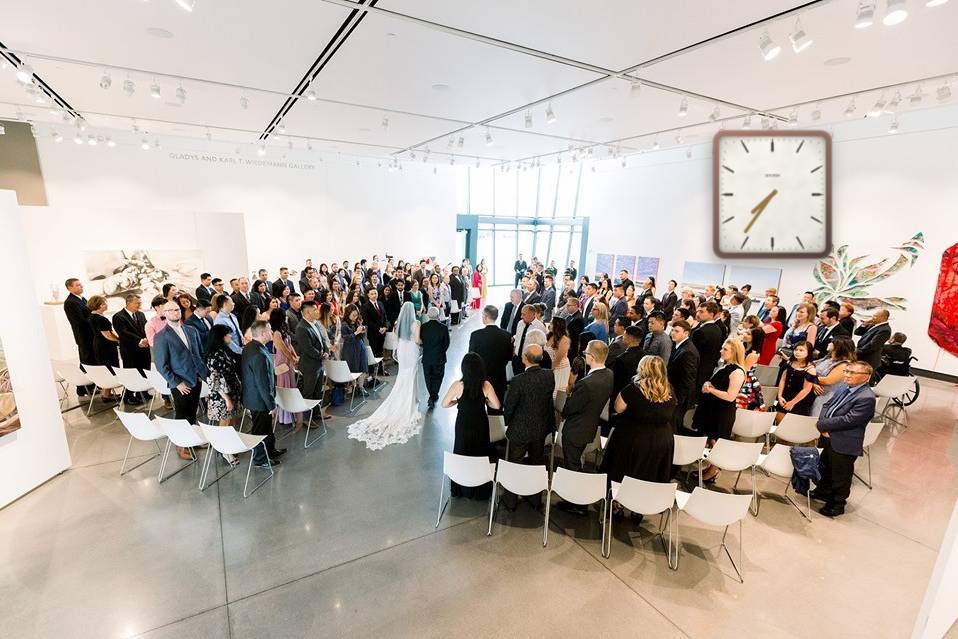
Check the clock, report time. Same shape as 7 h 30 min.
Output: 7 h 36 min
